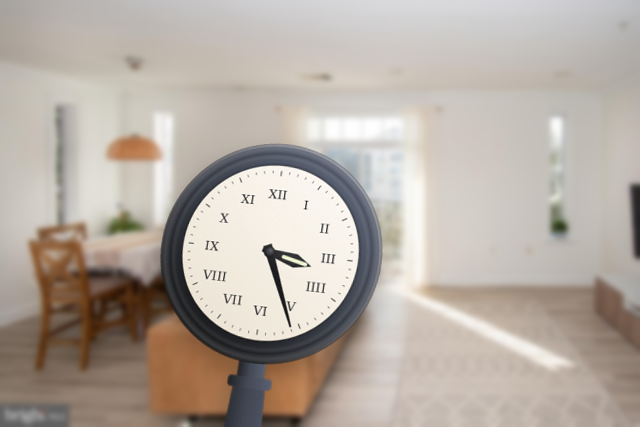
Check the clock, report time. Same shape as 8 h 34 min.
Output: 3 h 26 min
